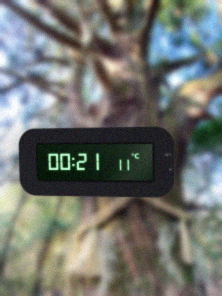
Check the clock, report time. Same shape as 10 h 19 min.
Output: 0 h 21 min
